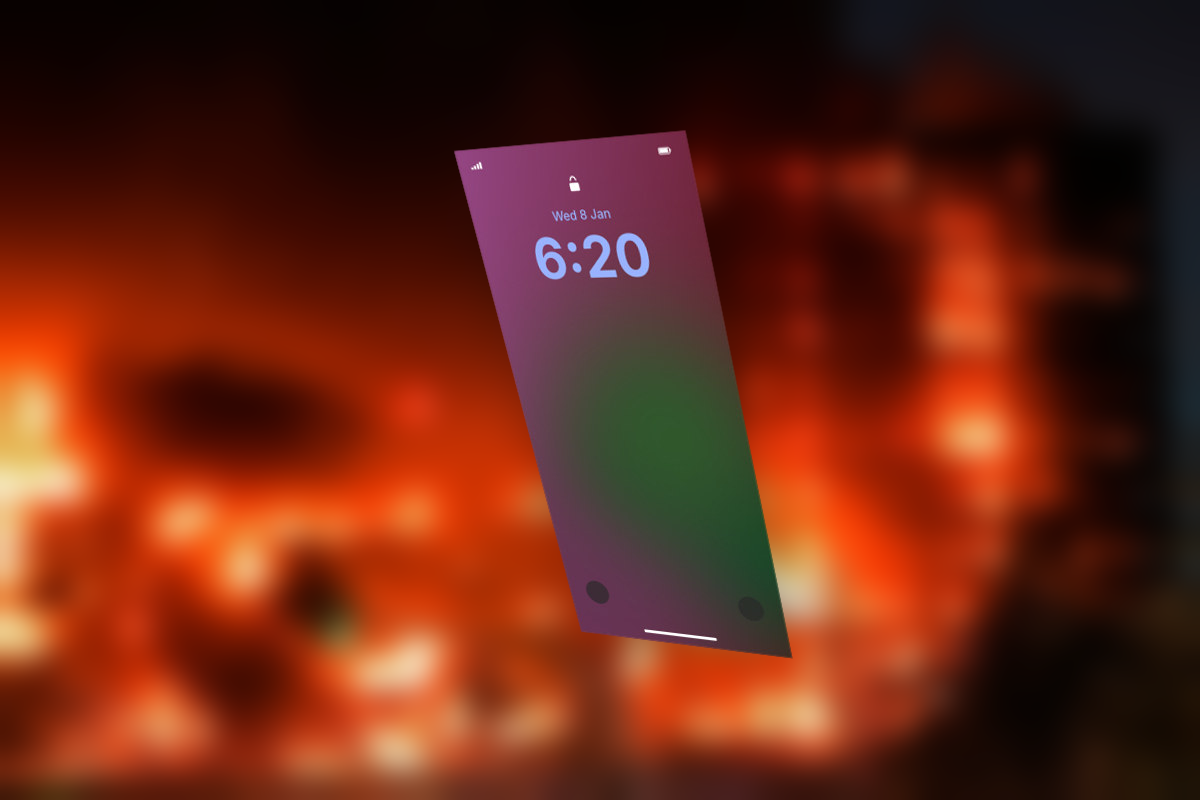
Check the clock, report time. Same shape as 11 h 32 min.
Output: 6 h 20 min
